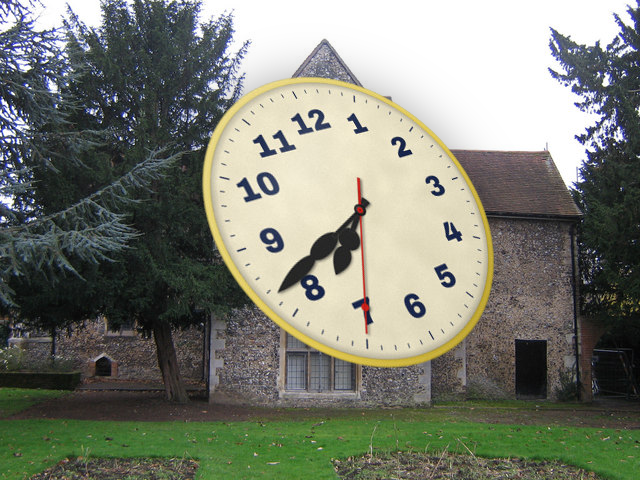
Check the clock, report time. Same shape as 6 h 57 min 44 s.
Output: 7 h 41 min 35 s
